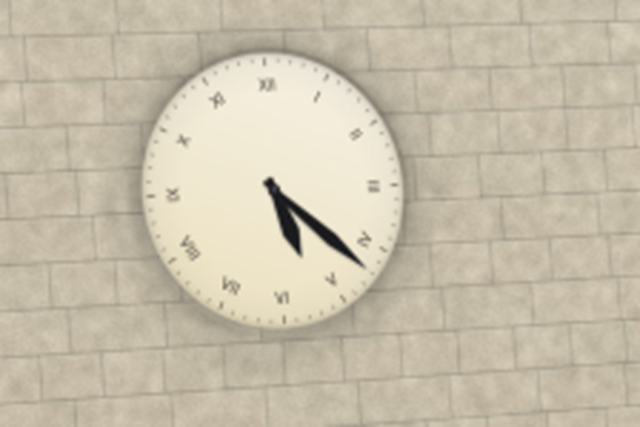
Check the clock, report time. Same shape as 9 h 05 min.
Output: 5 h 22 min
